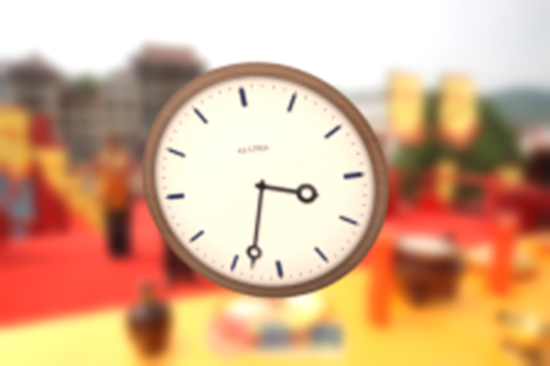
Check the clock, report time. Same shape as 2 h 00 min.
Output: 3 h 33 min
